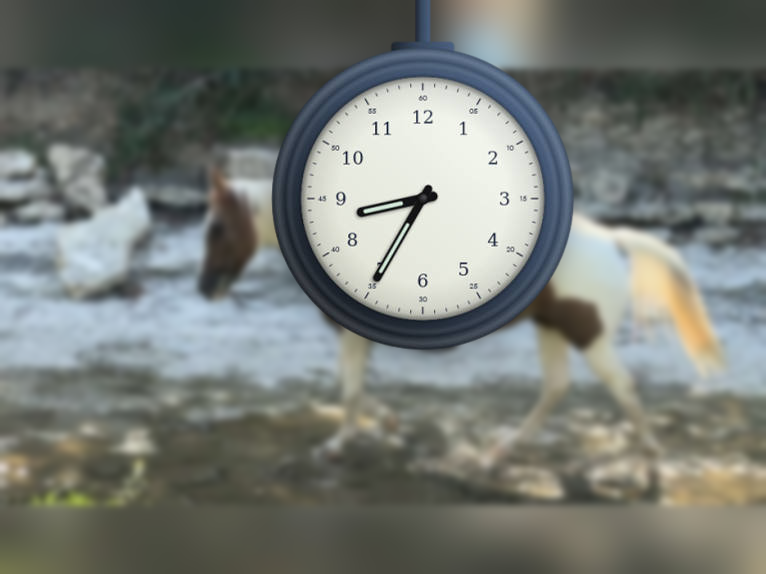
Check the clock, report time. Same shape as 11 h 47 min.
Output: 8 h 35 min
